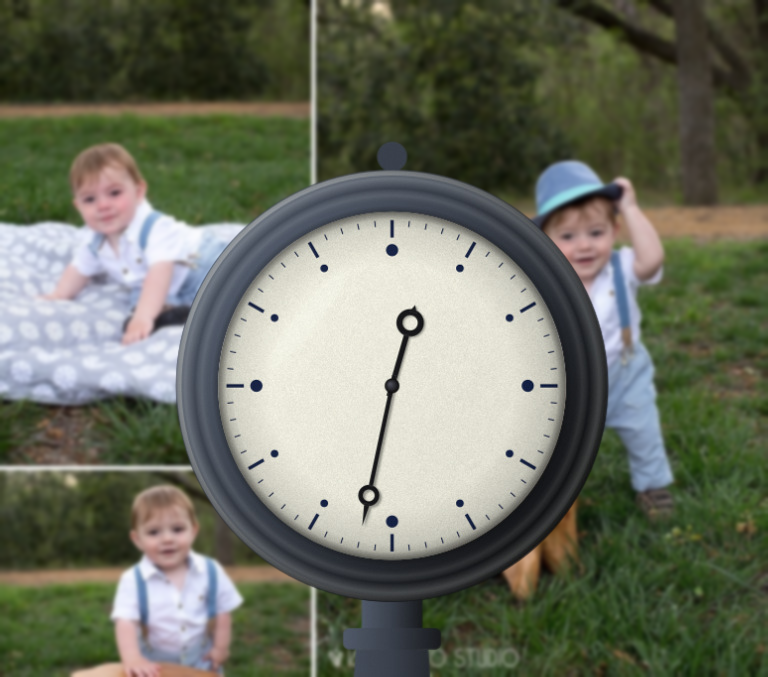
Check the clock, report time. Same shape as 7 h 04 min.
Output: 12 h 32 min
